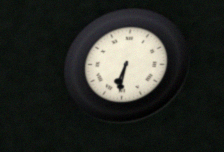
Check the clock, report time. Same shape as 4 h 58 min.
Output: 6 h 31 min
